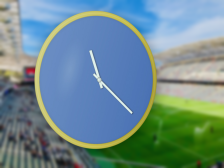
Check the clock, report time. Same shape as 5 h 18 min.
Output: 11 h 22 min
